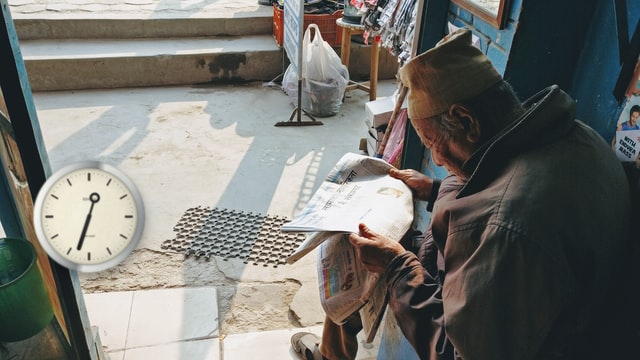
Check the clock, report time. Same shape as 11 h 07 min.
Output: 12 h 33 min
